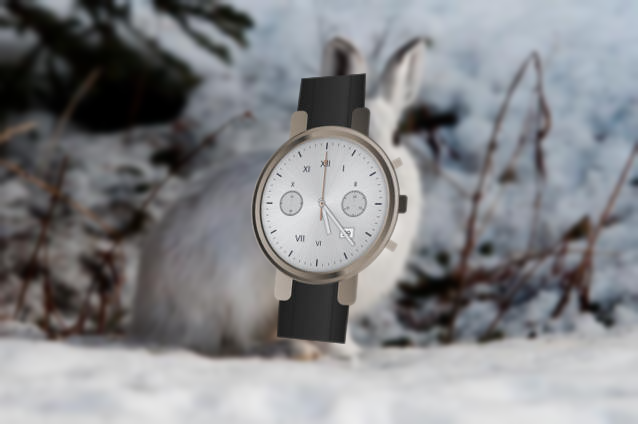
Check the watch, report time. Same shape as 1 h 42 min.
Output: 5 h 23 min
